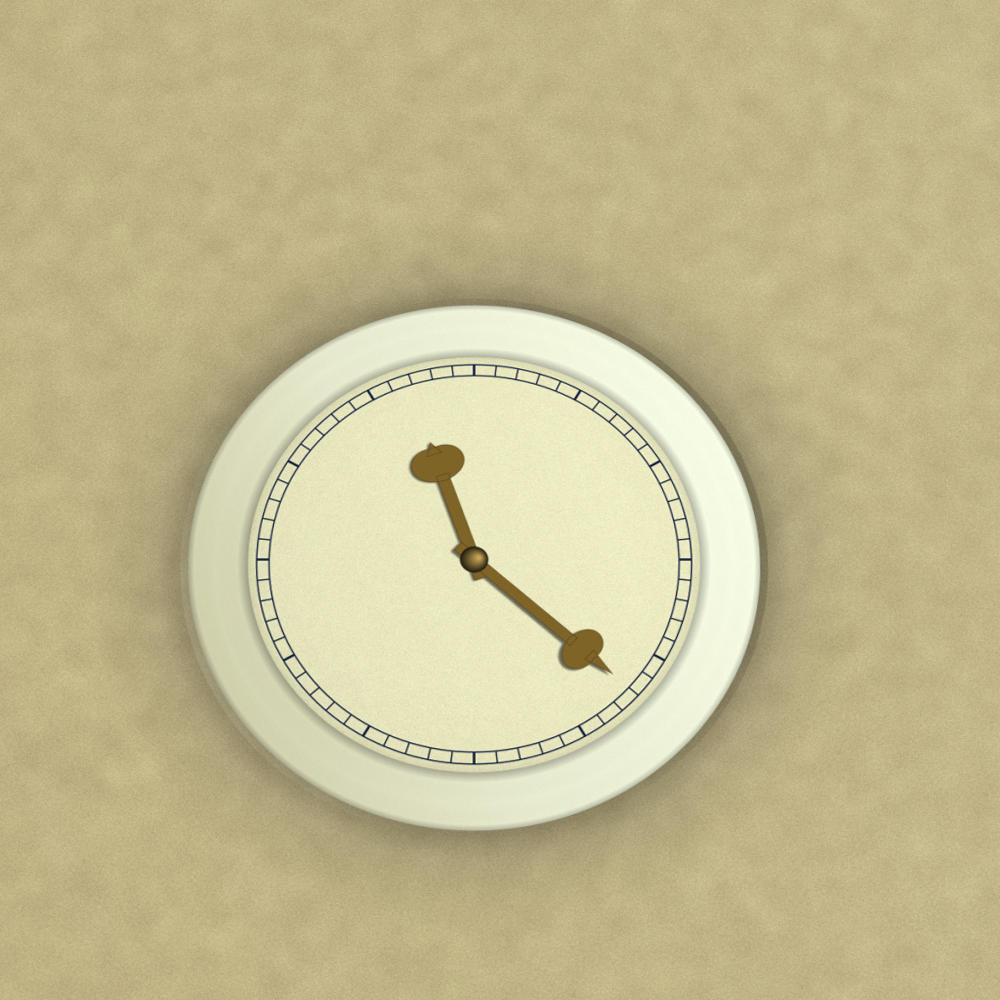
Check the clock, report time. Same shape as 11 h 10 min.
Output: 11 h 22 min
